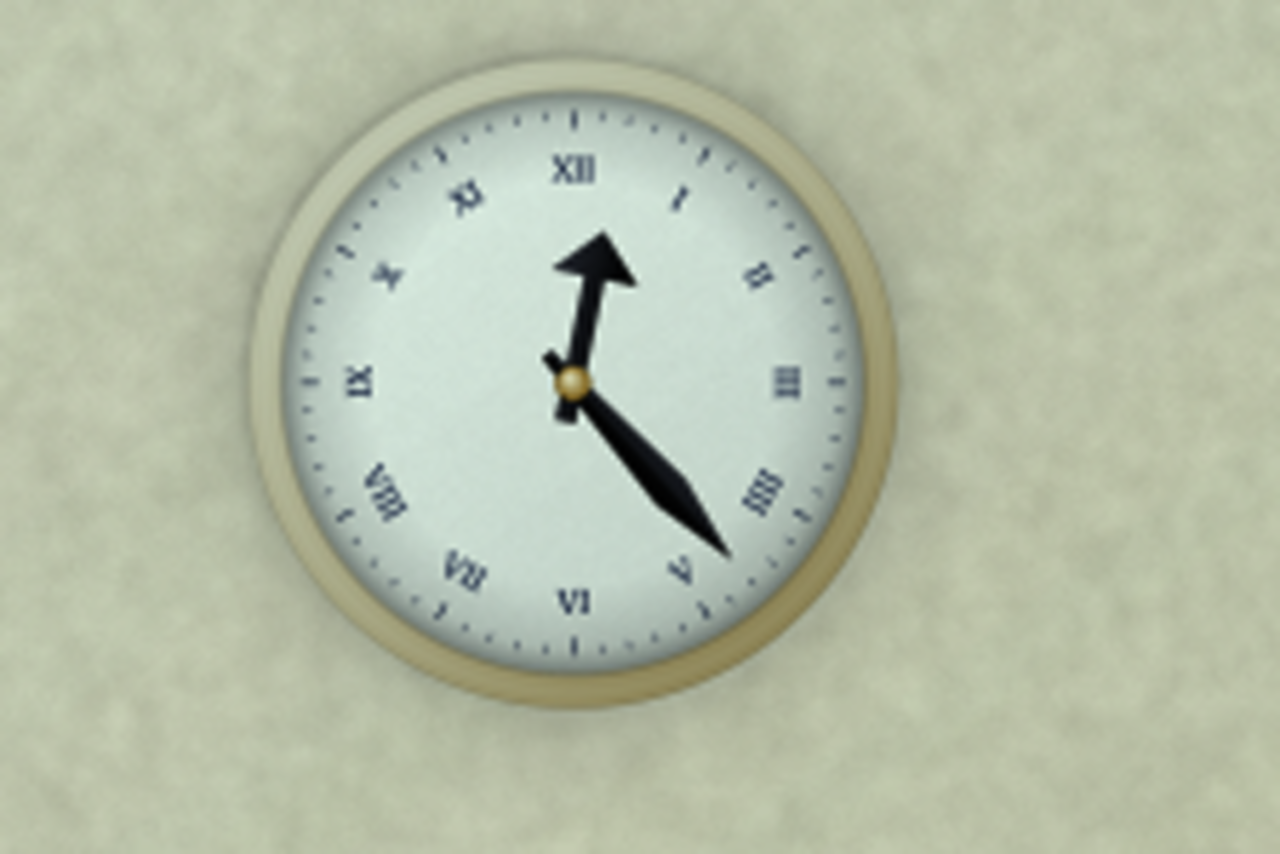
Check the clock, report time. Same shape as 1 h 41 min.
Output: 12 h 23 min
